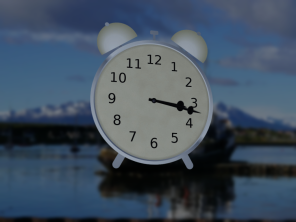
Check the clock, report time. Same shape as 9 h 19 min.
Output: 3 h 17 min
